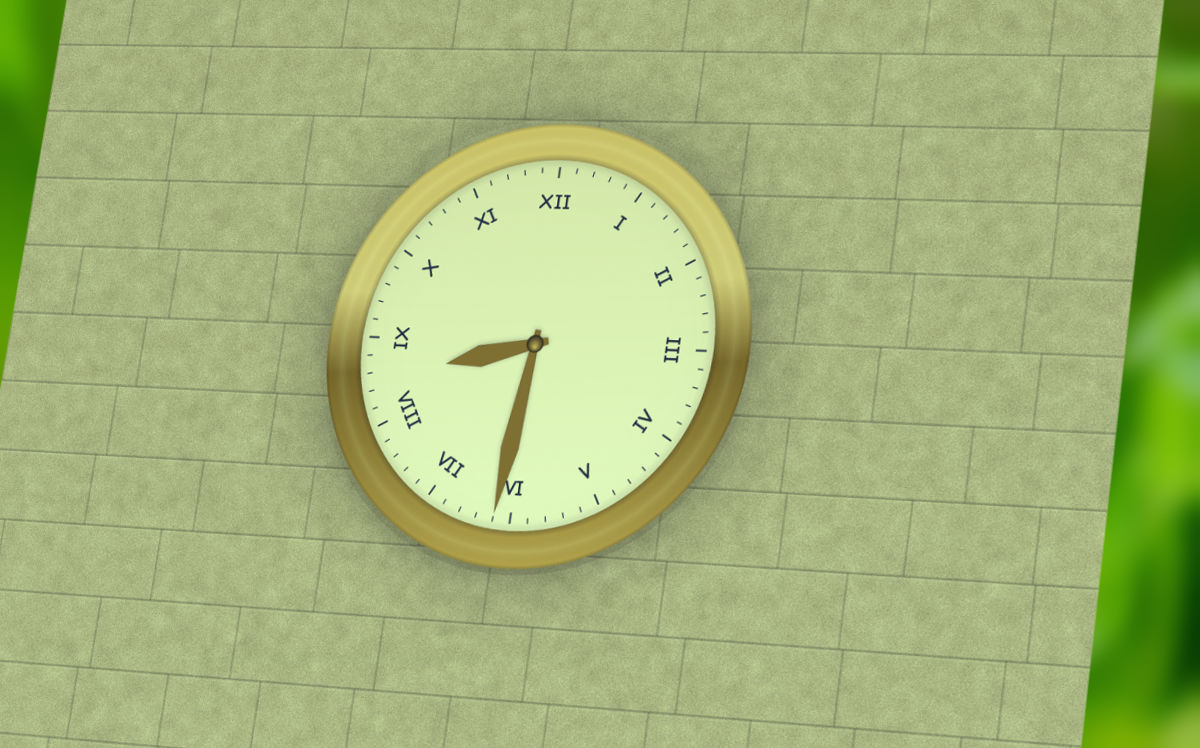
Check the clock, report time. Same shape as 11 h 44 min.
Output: 8 h 31 min
